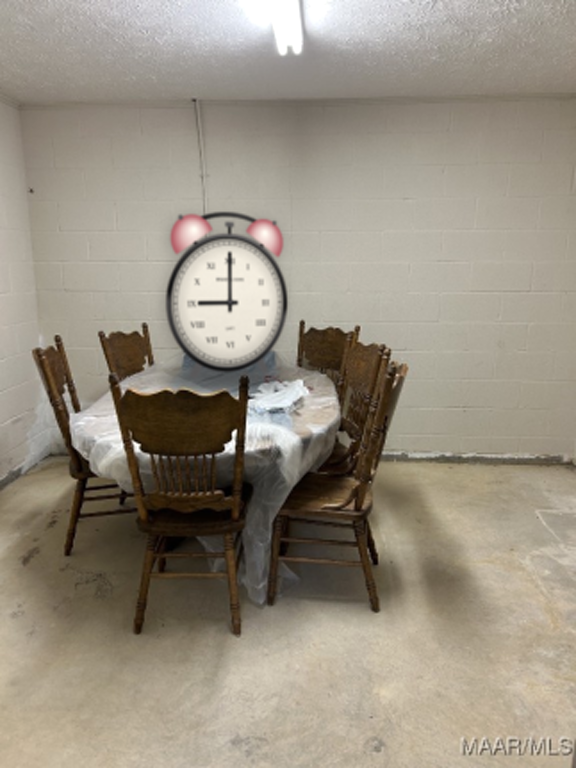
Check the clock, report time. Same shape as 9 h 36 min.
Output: 9 h 00 min
